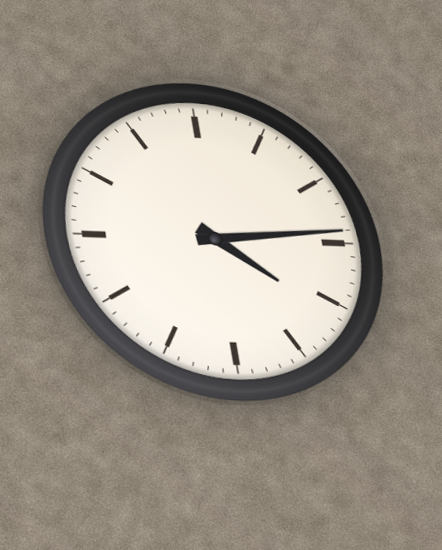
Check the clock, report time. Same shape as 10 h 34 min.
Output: 4 h 14 min
